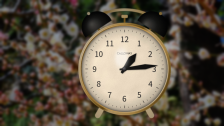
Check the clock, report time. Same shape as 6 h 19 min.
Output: 1 h 14 min
